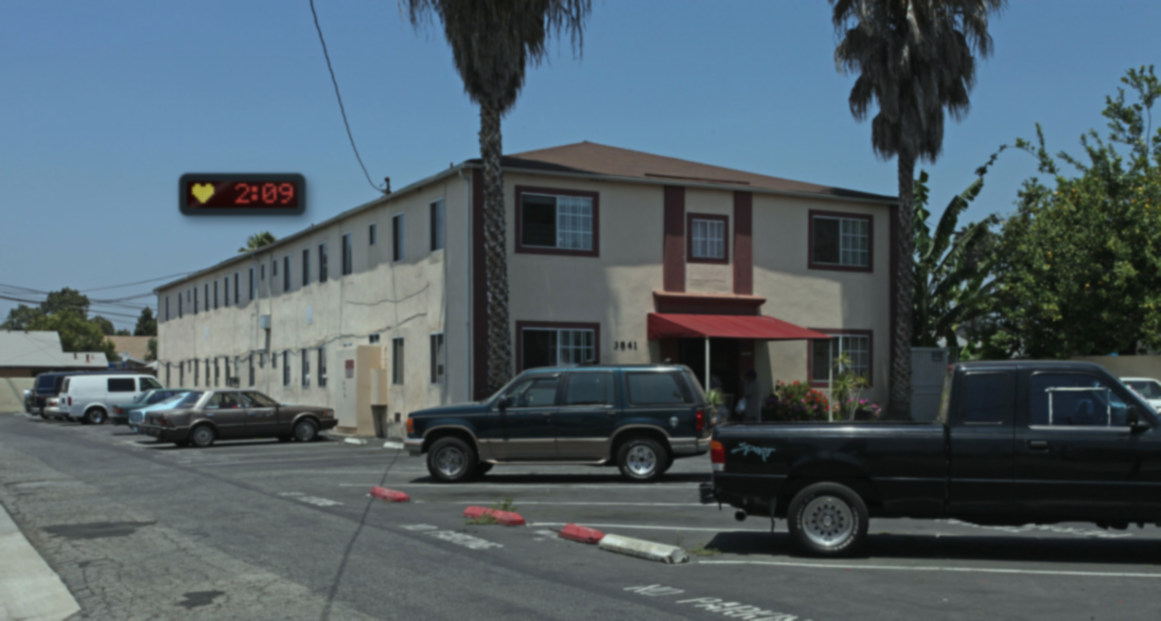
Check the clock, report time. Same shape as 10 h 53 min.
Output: 2 h 09 min
